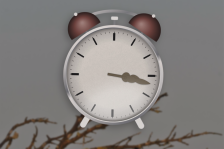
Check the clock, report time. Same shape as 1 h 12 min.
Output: 3 h 17 min
